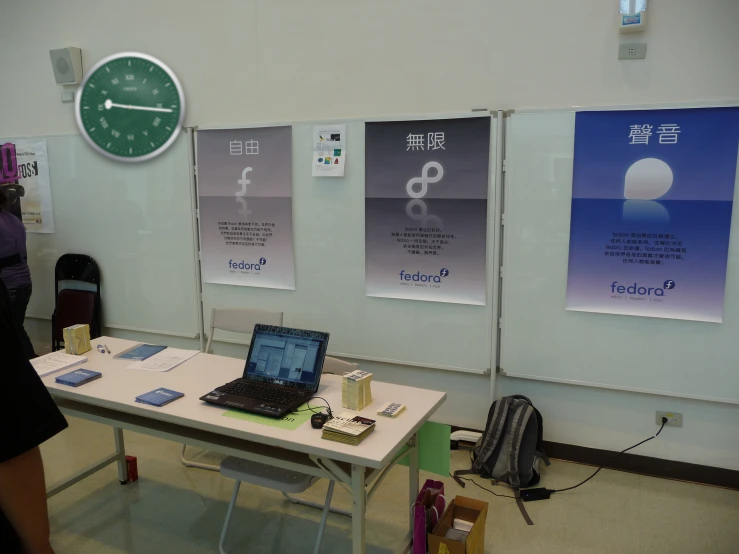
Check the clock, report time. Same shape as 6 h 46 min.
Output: 9 h 16 min
